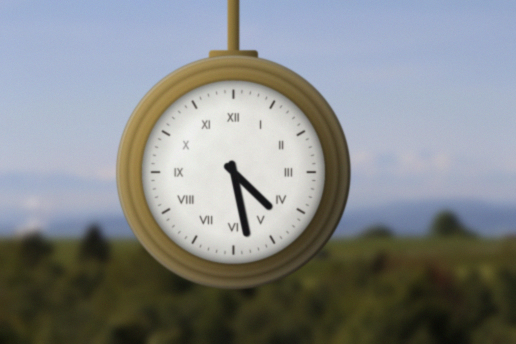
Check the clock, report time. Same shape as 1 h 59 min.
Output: 4 h 28 min
